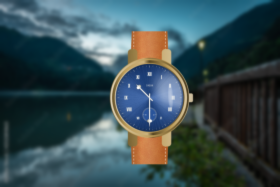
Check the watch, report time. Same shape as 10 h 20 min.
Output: 10 h 30 min
